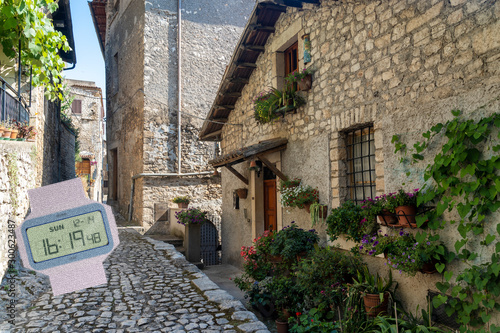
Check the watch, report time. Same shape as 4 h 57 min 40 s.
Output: 16 h 19 min 48 s
